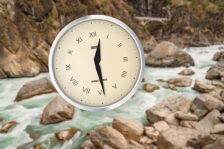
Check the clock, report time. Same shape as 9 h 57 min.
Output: 12 h 29 min
